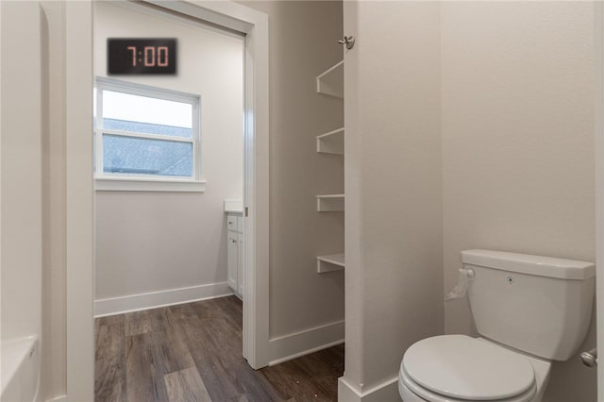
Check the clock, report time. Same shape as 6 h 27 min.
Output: 7 h 00 min
